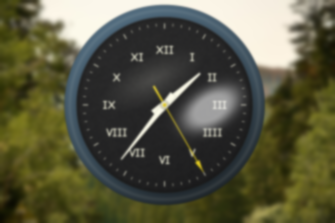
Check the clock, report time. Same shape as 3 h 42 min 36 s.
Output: 1 h 36 min 25 s
